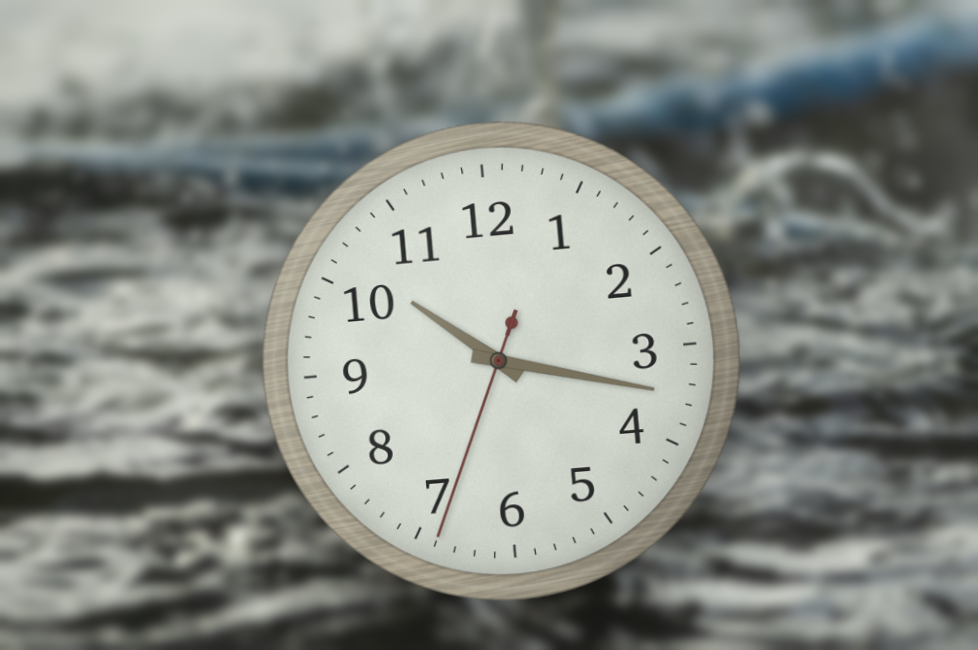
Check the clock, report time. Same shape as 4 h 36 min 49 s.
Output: 10 h 17 min 34 s
